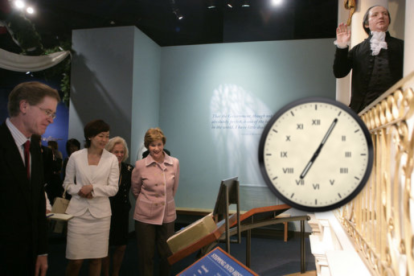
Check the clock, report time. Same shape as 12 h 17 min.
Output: 7 h 05 min
